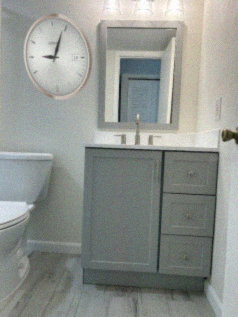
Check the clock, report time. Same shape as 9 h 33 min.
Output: 9 h 04 min
